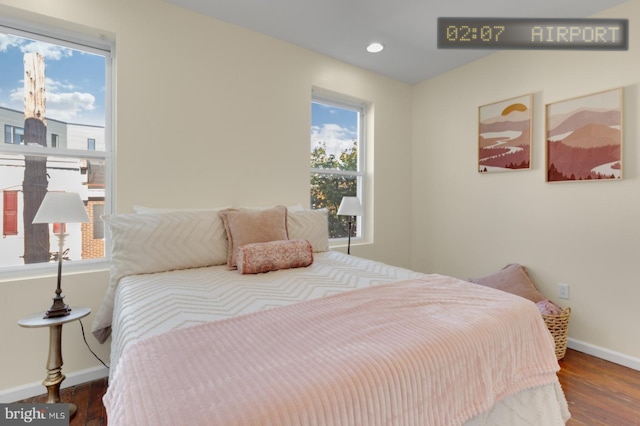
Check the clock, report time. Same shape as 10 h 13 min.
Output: 2 h 07 min
